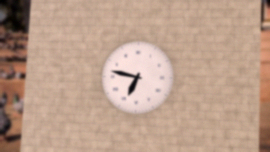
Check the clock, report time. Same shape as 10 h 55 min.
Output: 6 h 47 min
